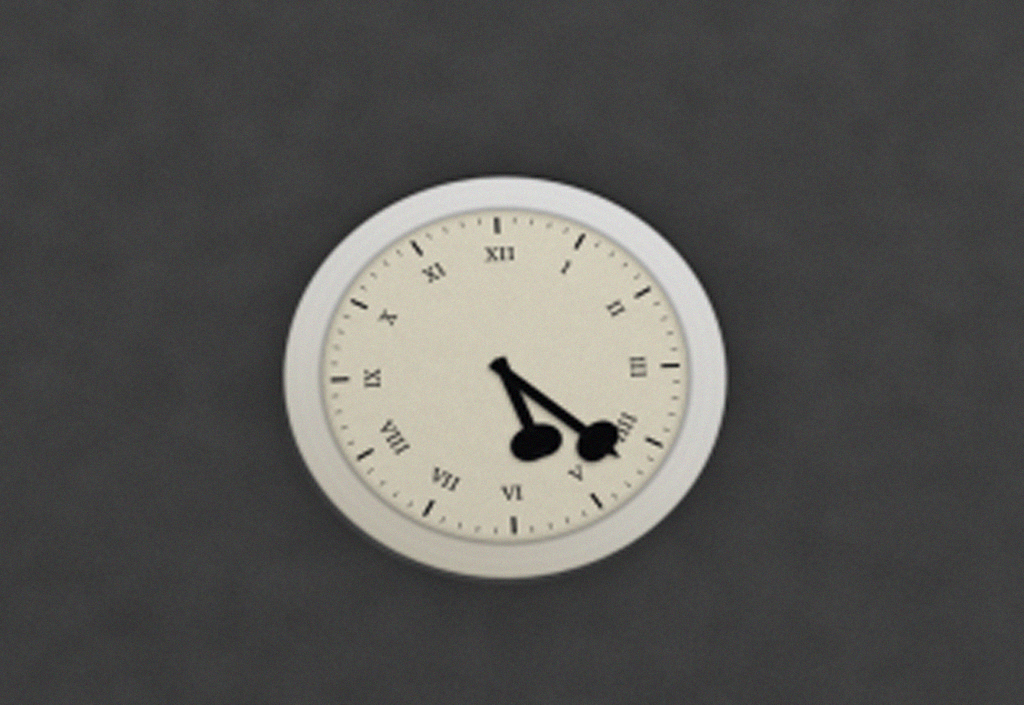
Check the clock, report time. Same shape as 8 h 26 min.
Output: 5 h 22 min
